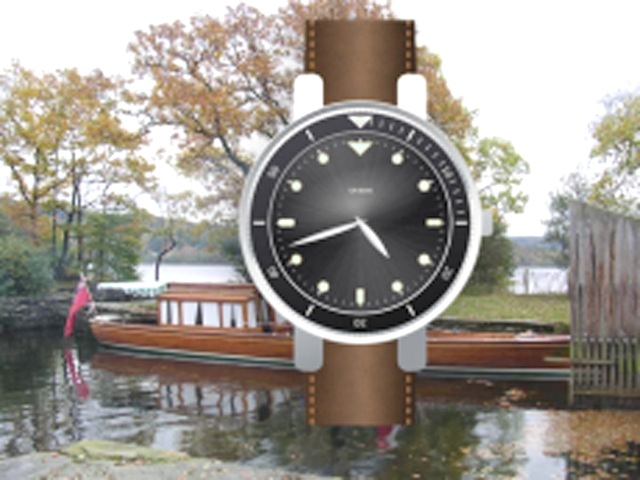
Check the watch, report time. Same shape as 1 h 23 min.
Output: 4 h 42 min
